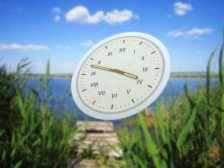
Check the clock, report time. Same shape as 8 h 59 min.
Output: 3 h 48 min
